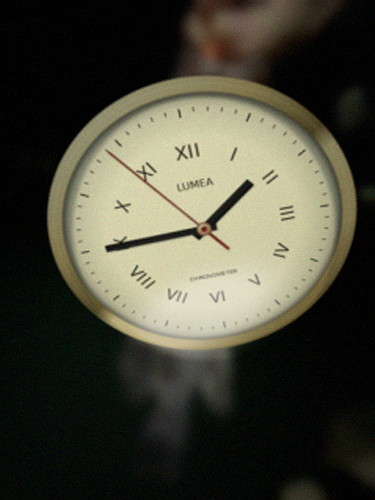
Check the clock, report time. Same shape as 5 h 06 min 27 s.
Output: 1 h 44 min 54 s
